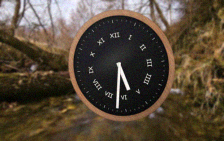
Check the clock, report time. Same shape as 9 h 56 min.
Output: 5 h 32 min
